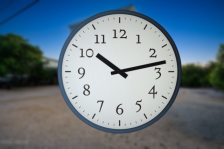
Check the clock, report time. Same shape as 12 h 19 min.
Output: 10 h 13 min
